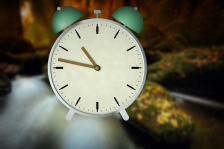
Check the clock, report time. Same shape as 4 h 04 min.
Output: 10 h 47 min
